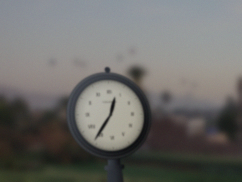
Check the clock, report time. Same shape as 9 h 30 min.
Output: 12 h 36 min
